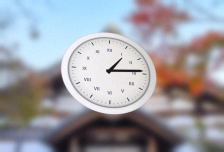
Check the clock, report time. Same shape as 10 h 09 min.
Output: 1 h 14 min
